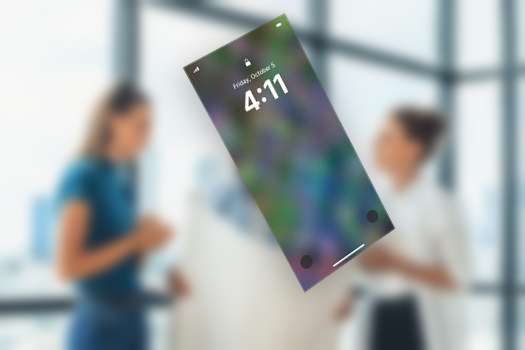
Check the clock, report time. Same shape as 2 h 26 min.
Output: 4 h 11 min
